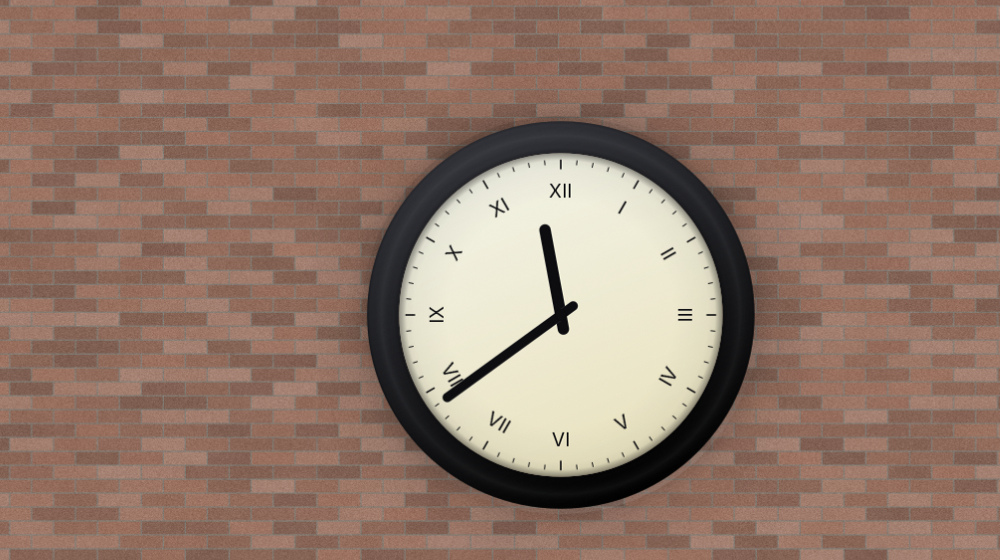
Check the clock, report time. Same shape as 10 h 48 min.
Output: 11 h 39 min
